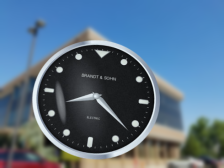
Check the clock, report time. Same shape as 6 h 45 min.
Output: 8 h 22 min
